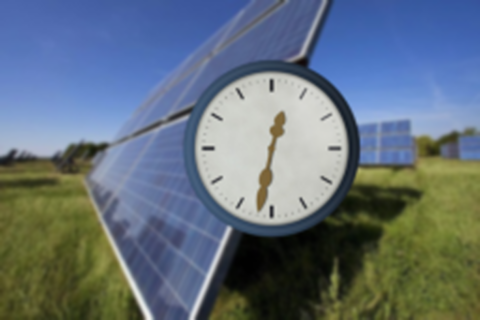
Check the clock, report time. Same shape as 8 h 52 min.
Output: 12 h 32 min
